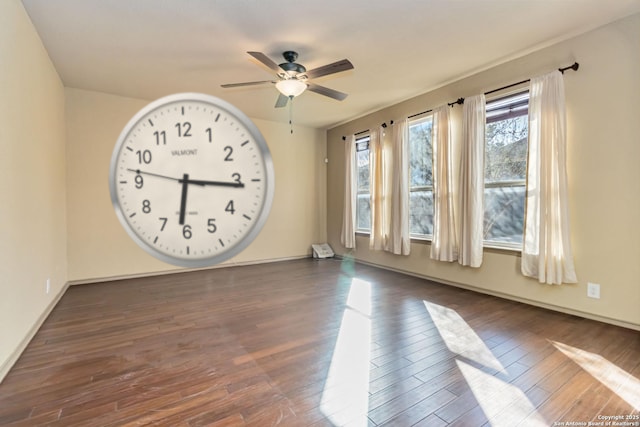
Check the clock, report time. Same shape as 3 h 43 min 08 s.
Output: 6 h 15 min 47 s
